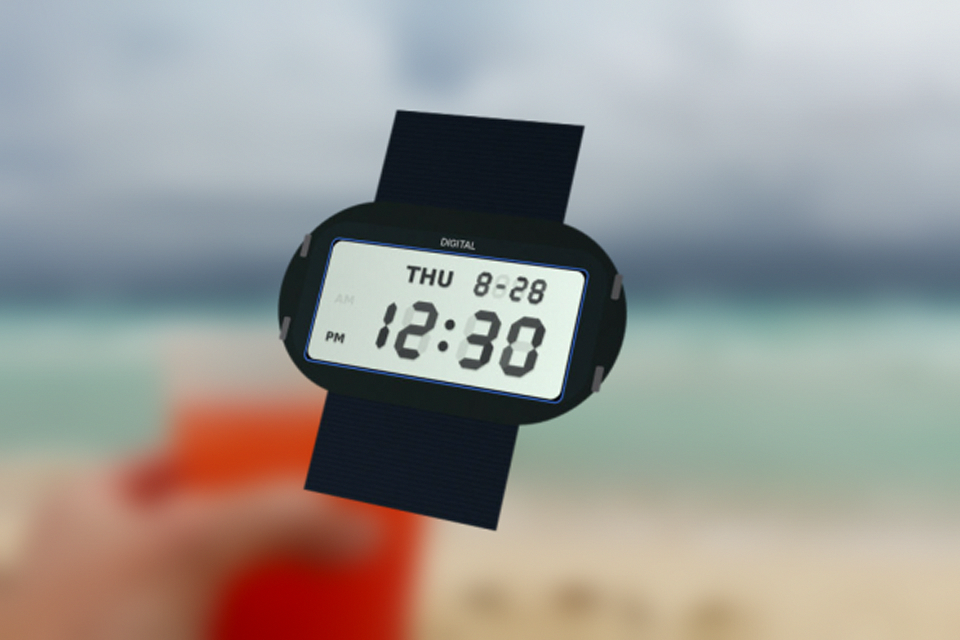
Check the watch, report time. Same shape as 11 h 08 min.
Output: 12 h 30 min
